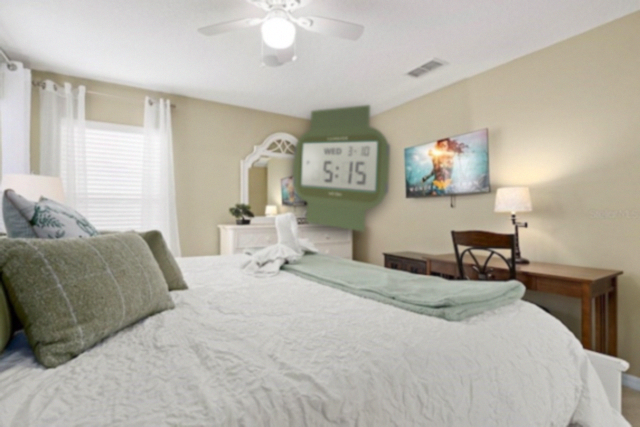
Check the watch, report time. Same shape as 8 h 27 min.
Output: 5 h 15 min
